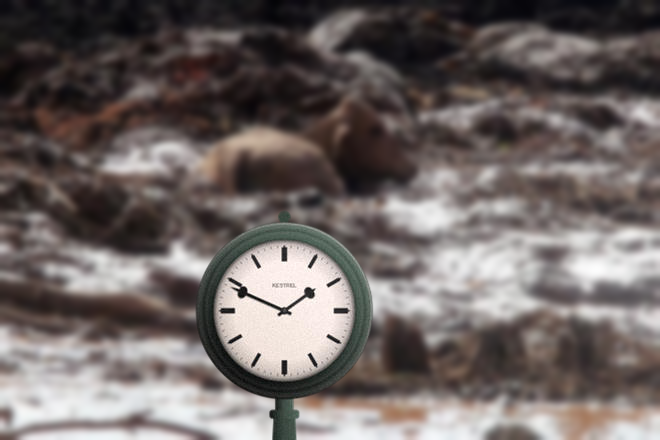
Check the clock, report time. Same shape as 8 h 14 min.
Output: 1 h 49 min
